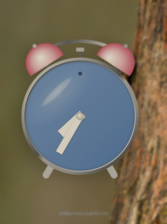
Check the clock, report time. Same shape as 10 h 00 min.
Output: 7 h 35 min
